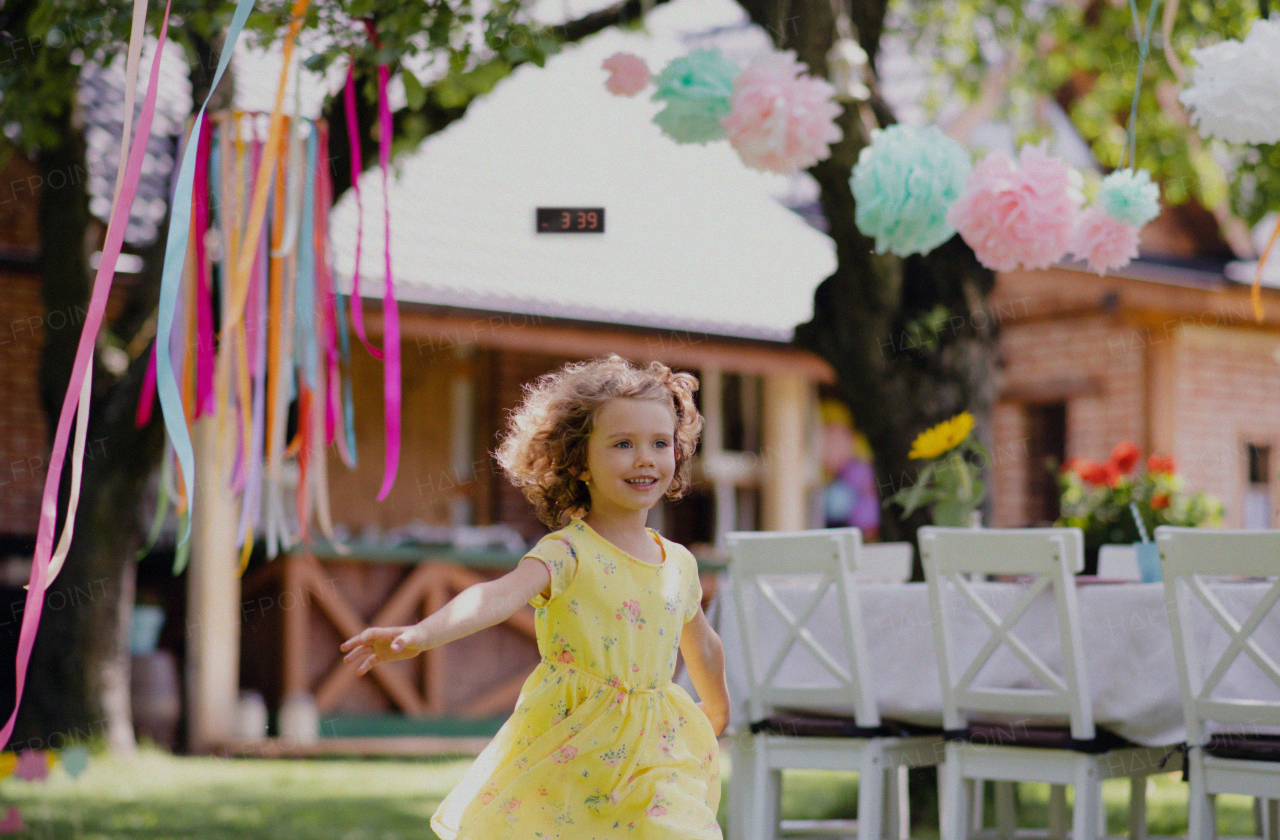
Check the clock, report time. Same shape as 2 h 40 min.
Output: 3 h 39 min
